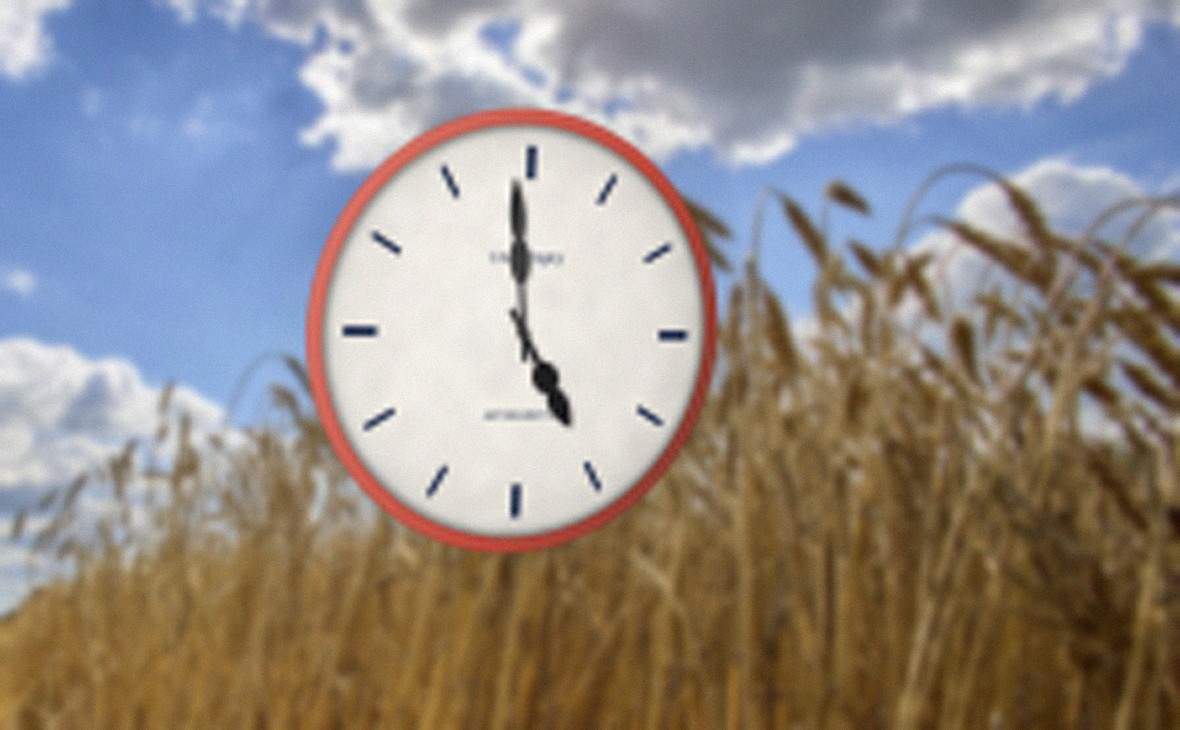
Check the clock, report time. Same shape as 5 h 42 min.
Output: 4 h 59 min
